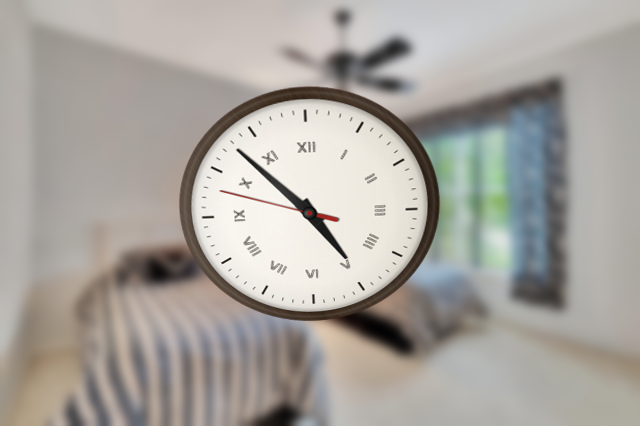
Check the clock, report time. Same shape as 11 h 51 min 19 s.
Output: 4 h 52 min 48 s
